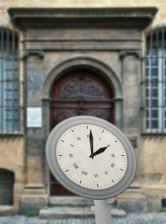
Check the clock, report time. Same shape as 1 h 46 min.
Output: 2 h 01 min
